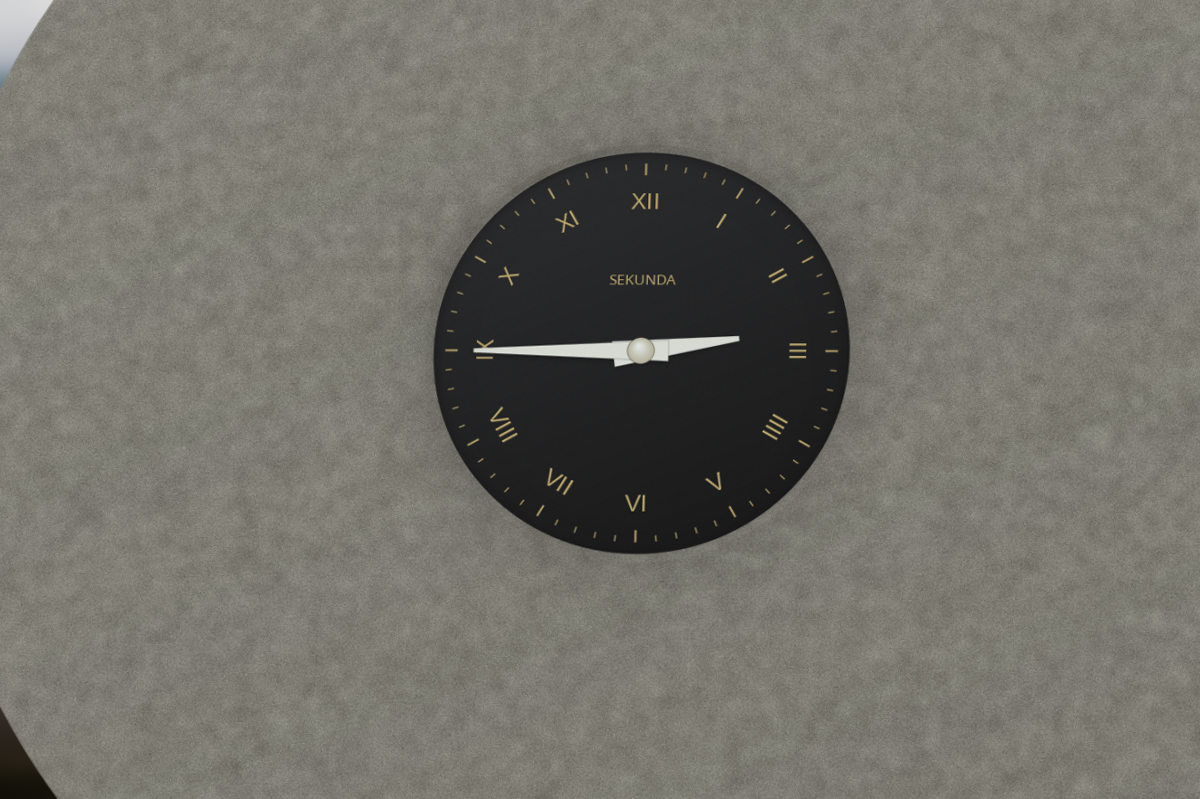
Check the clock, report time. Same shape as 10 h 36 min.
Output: 2 h 45 min
